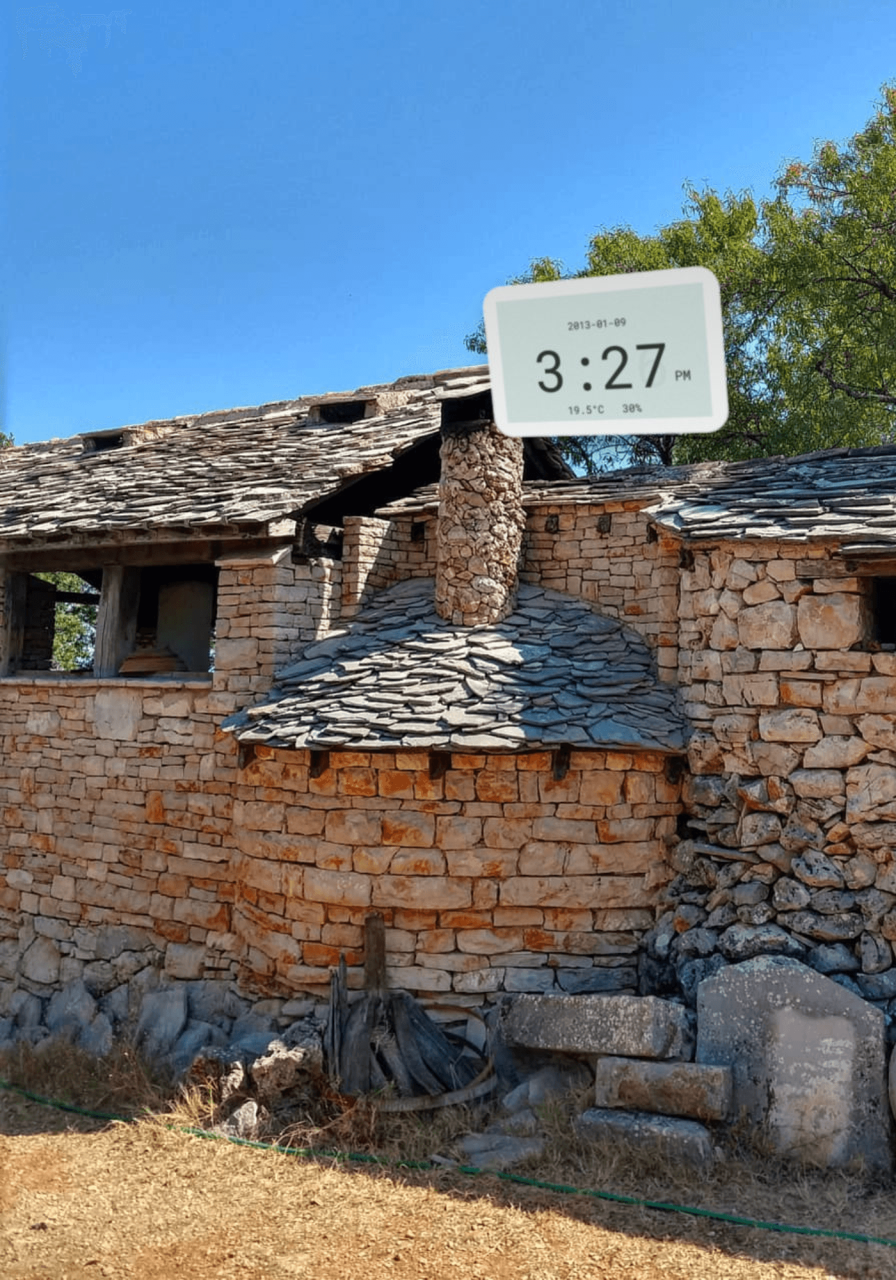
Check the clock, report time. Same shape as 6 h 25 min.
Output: 3 h 27 min
